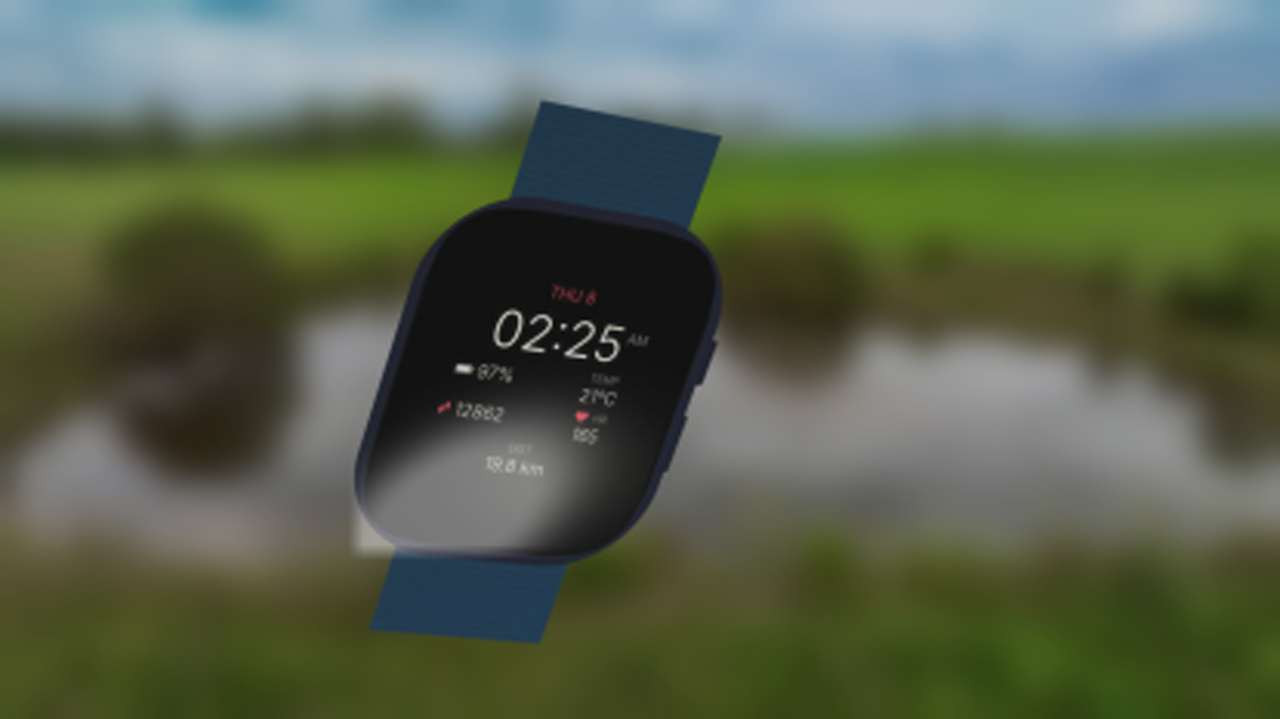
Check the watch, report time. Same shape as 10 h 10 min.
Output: 2 h 25 min
